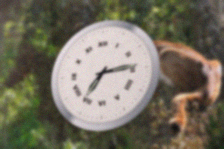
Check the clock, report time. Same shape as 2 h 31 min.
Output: 7 h 14 min
